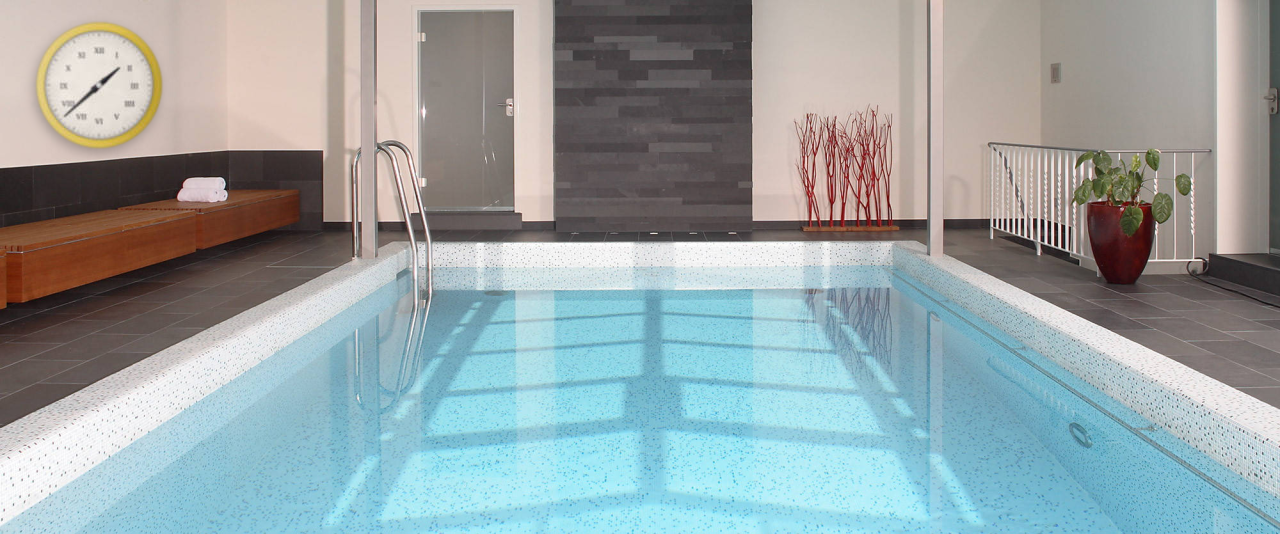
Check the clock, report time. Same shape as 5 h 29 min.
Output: 1 h 38 min
